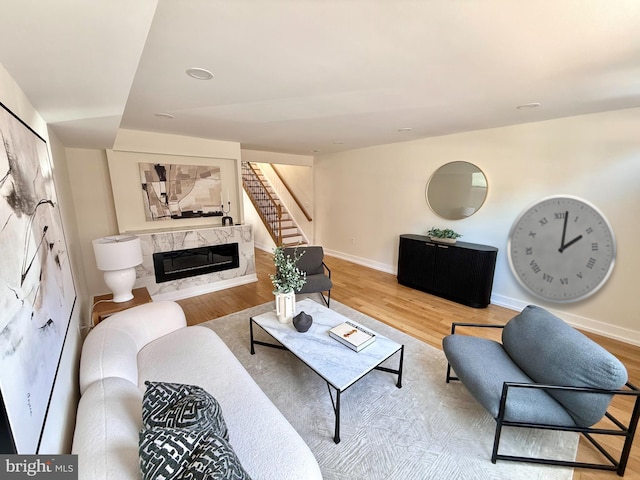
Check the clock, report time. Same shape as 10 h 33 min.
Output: 2 h 02 min
